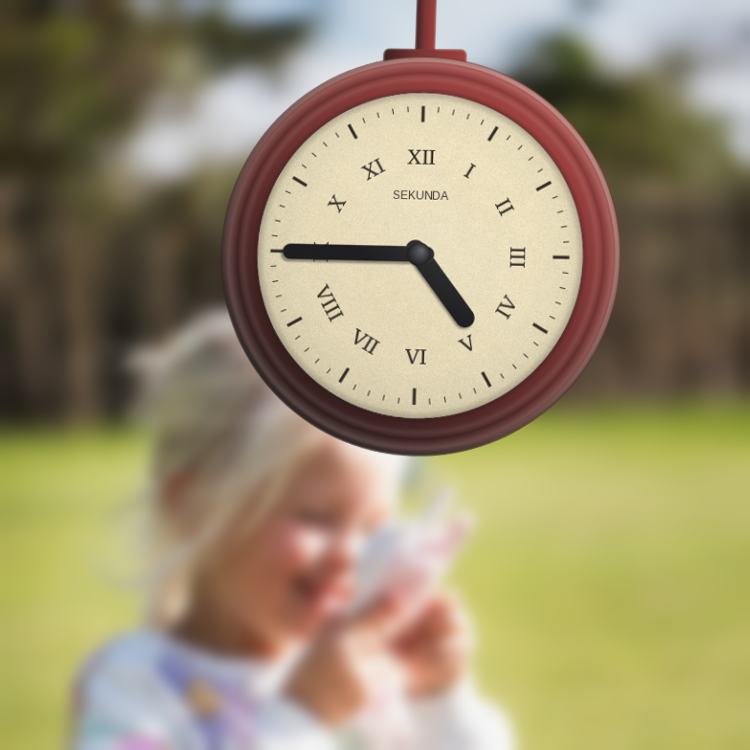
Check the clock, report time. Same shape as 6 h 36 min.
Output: 4 h 45 min
